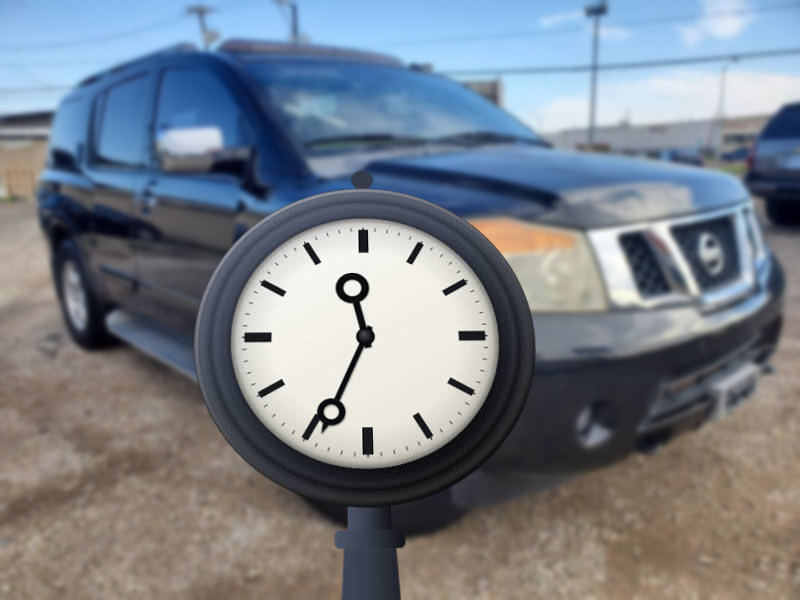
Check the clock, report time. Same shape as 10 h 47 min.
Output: 11 h 34 min
